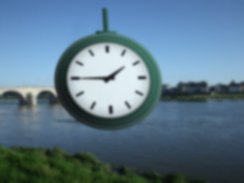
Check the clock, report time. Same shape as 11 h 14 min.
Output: 1 h 45 min
